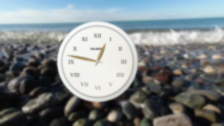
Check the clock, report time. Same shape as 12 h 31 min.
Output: 12 h 47 min
